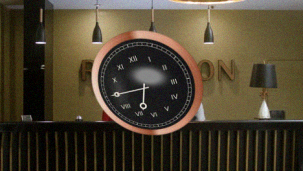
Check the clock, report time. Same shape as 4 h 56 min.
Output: 6 h 45 min
